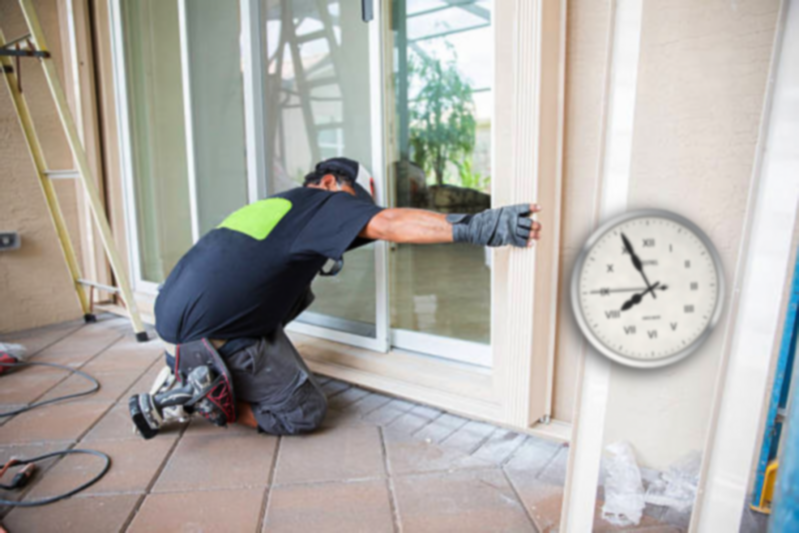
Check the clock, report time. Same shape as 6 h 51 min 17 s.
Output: 7 h 55 min 45 s
